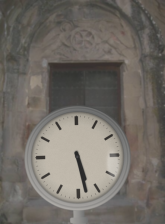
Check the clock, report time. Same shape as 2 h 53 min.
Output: 5 h 28 min
